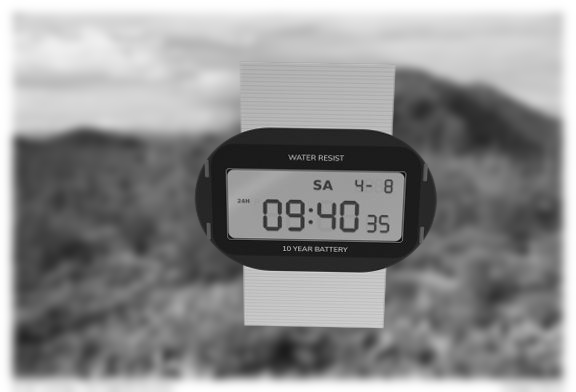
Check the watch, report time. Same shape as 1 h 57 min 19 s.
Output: 9 h 40 min 35 s
